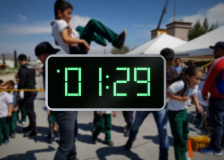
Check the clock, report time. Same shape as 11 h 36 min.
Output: 1 h 29 min
